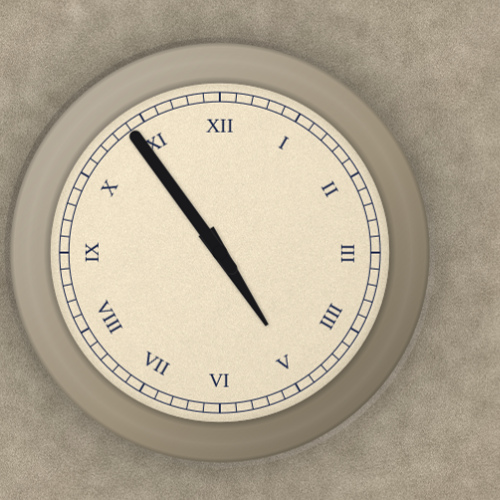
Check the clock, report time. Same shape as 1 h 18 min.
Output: 4 h 54 min
